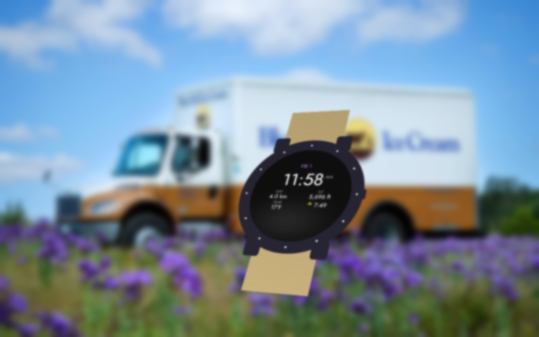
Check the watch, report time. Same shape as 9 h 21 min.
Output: 11 h 58 min
